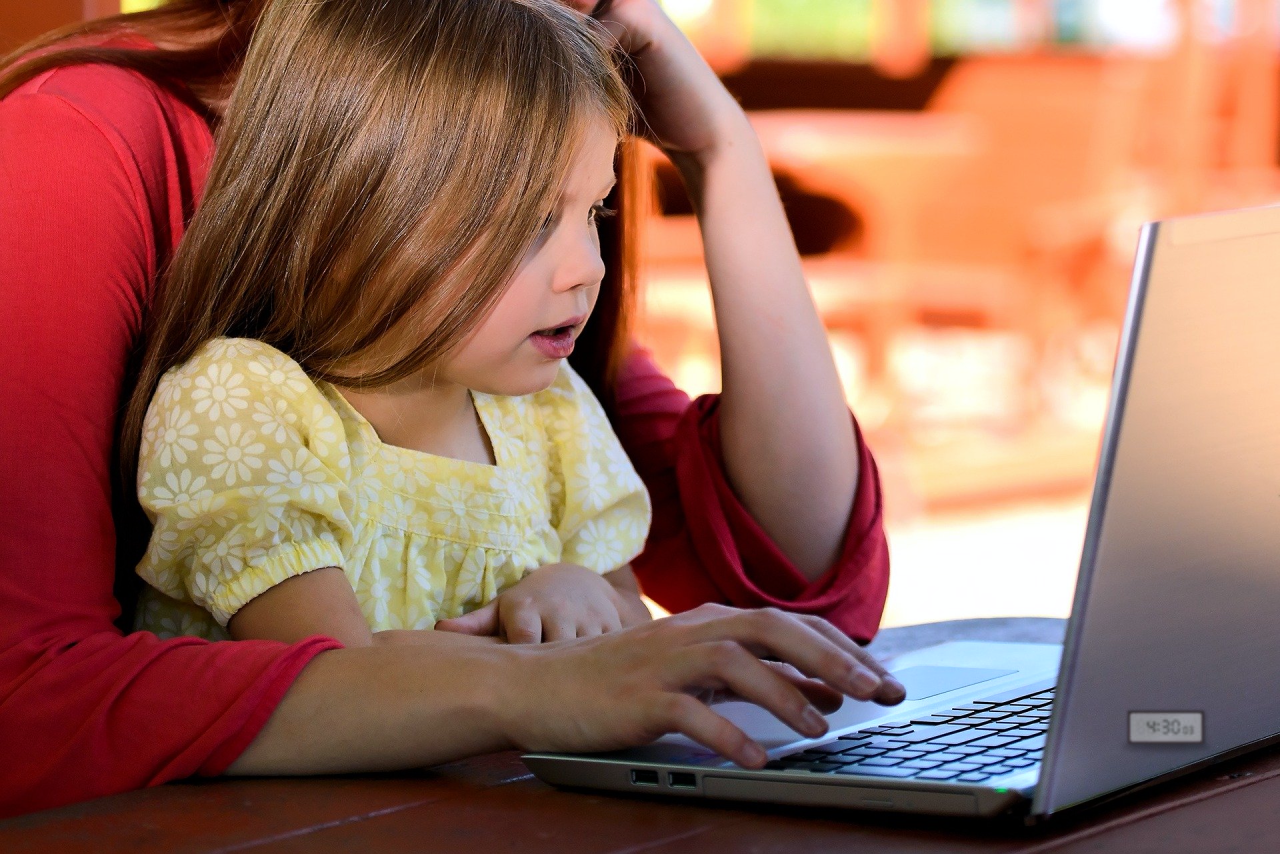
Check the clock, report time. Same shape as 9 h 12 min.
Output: 4 h 30 min
